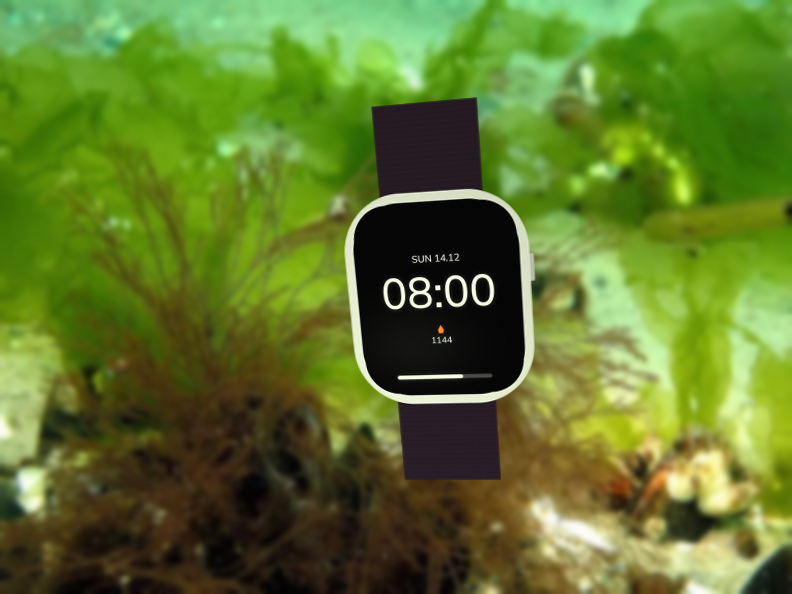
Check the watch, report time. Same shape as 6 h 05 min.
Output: 8 h 00 min
